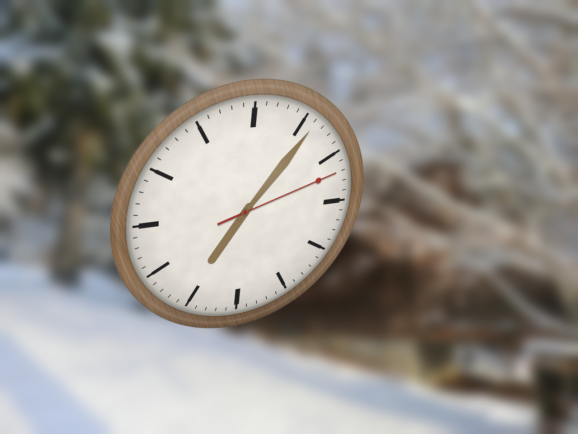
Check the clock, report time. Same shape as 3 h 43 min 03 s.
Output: 7 h 06 min 12 s
